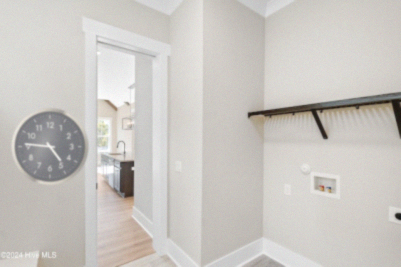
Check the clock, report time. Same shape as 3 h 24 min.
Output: 4 h 46 min
